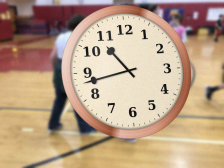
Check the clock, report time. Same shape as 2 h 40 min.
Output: 10 h 43 min
